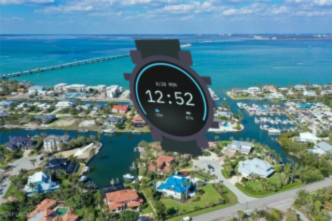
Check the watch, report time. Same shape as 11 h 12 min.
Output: 12 h 52 min
